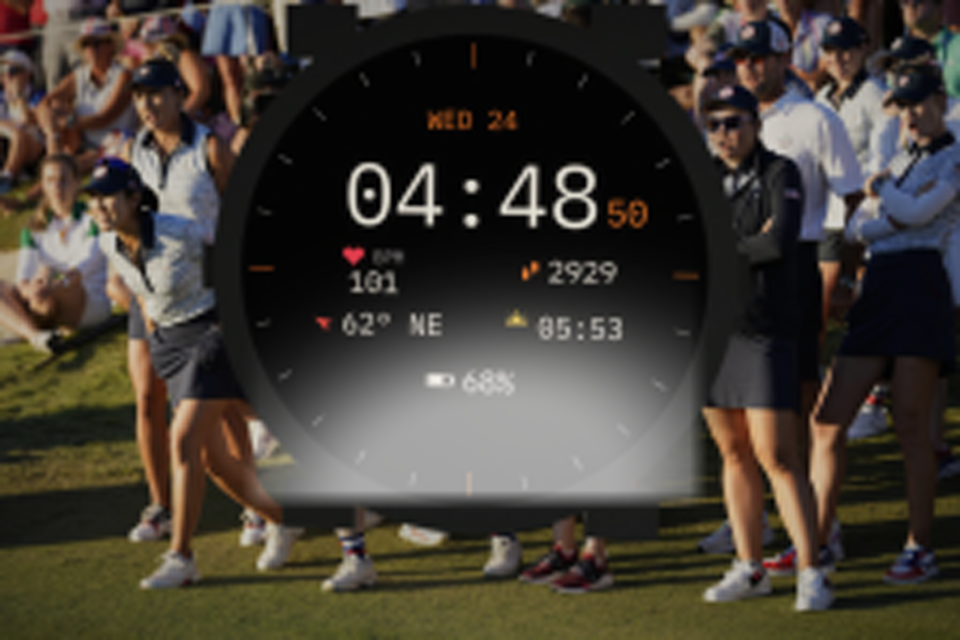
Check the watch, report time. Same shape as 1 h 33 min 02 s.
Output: 4 h 48 min 50 s
